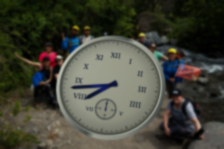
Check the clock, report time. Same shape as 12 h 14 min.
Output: 7 h 43 min
